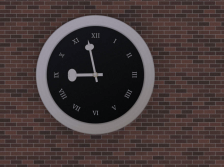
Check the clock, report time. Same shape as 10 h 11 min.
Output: 8 h 58 min
